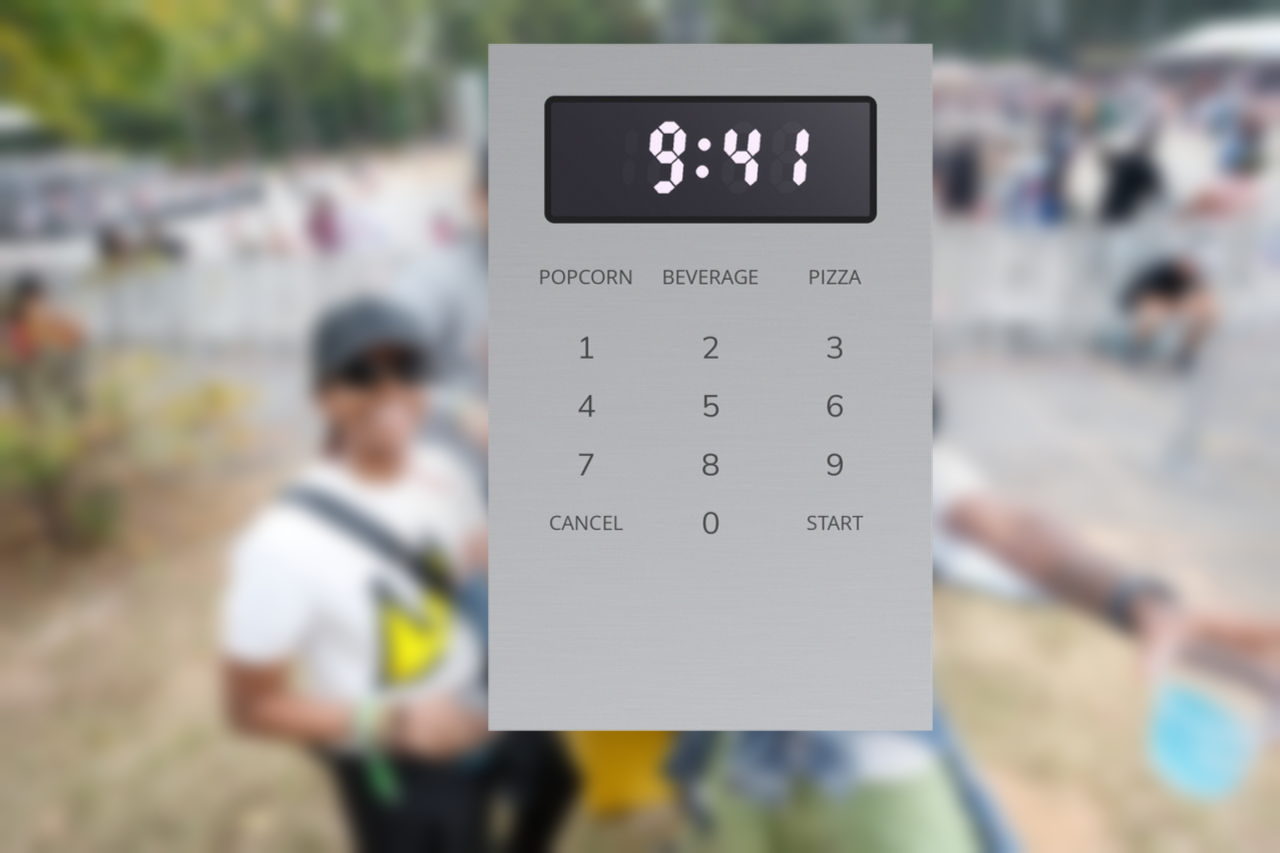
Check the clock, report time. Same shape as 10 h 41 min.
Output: 9 h 41 min
